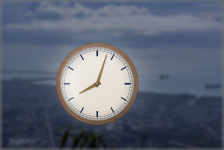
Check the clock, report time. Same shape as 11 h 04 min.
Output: 8 h 03 min
